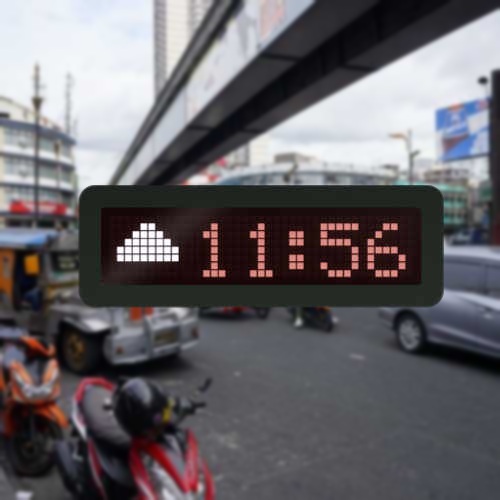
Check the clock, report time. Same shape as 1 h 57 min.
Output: 11 h 56 min
